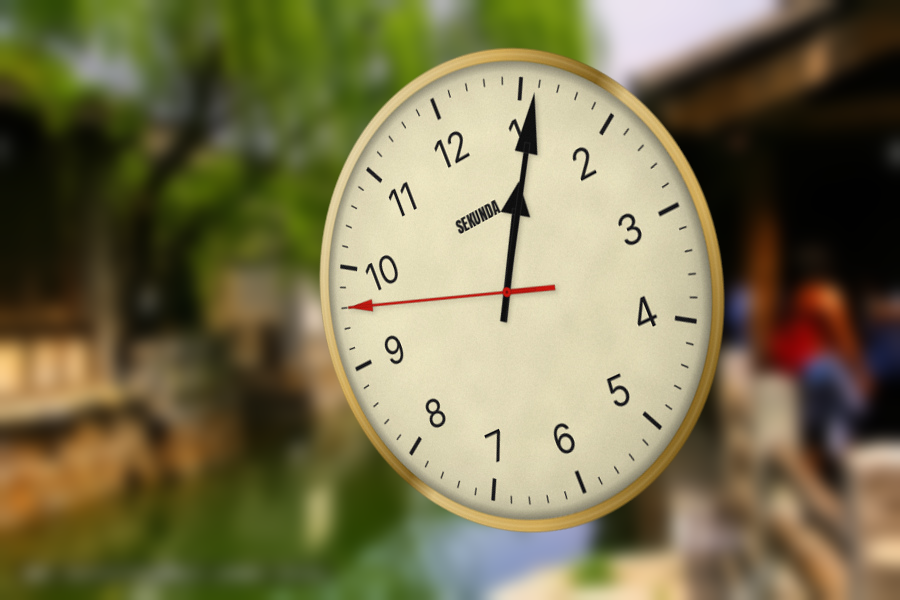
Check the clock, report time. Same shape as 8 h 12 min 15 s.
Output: 1 h 05 min 48 s
